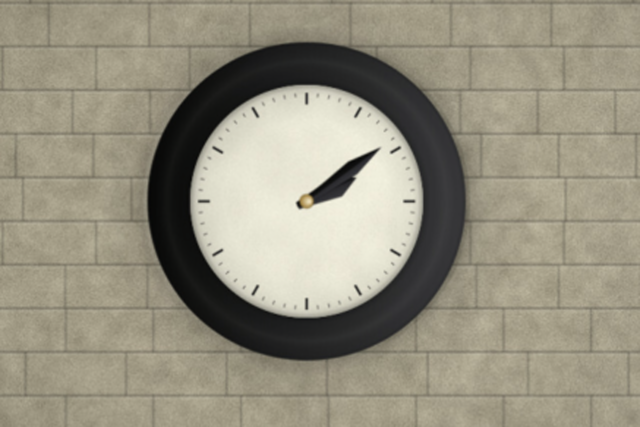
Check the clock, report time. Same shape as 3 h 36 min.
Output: 2 h 09 min
